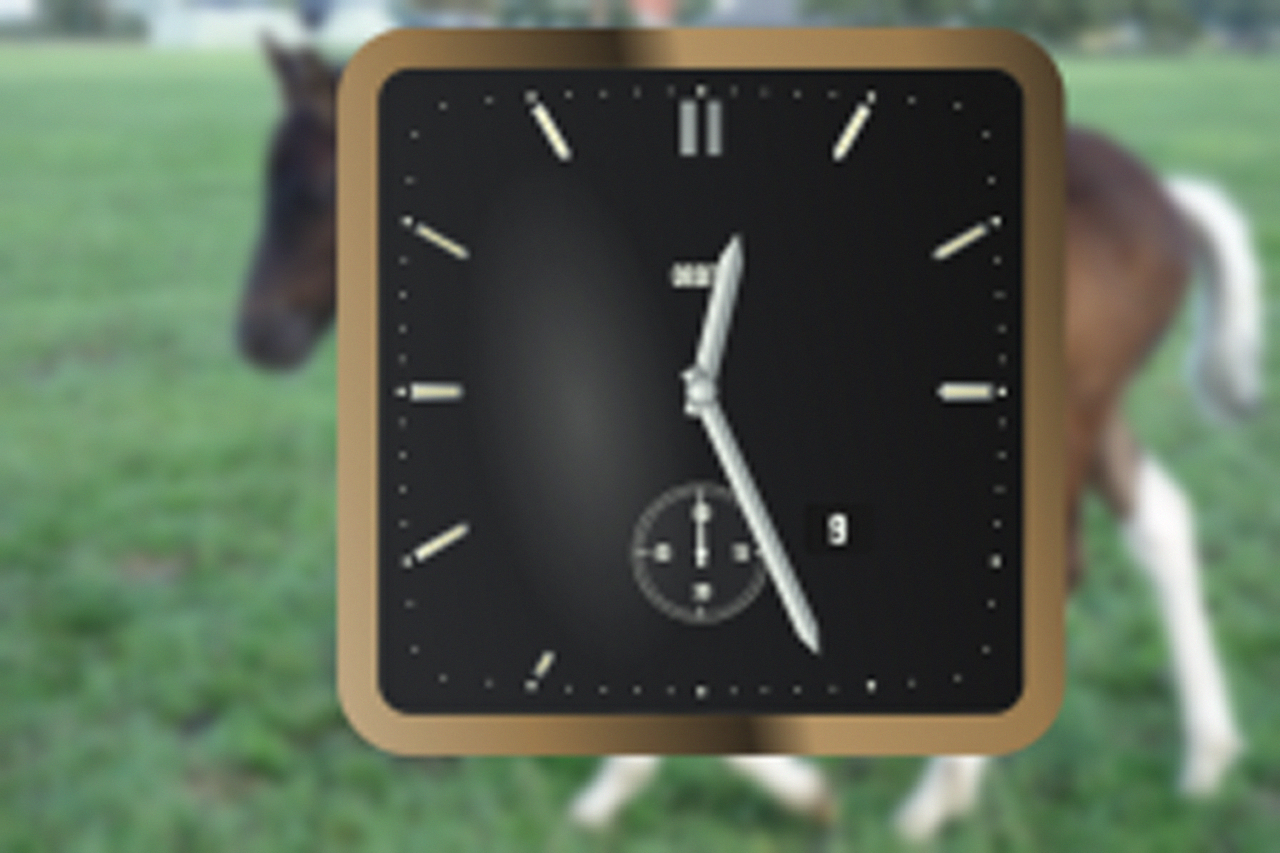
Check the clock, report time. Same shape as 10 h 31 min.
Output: 12 h 26 min
